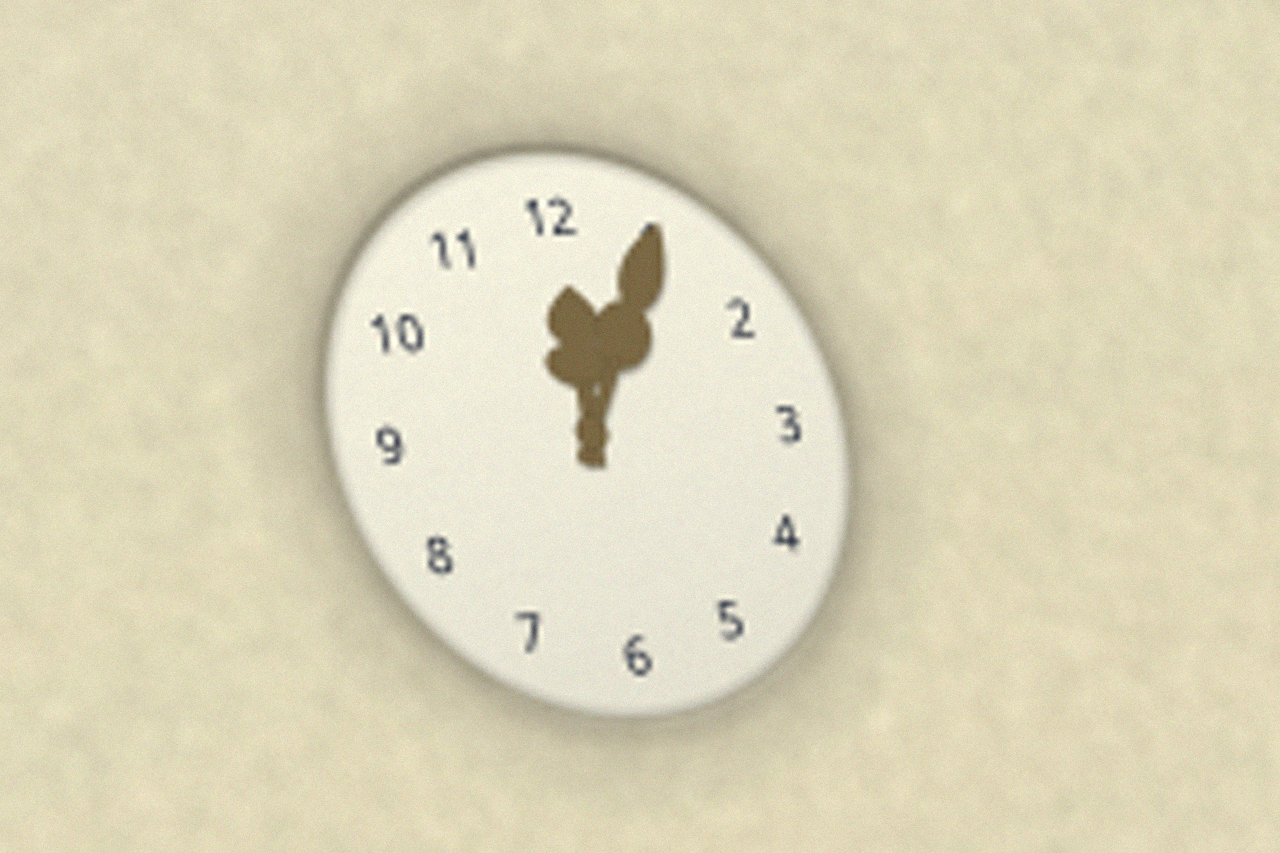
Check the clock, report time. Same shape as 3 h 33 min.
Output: 12 h 05 min
